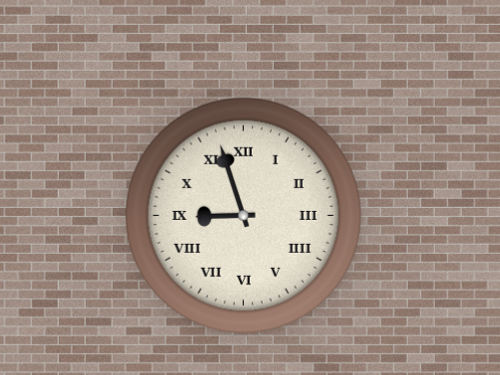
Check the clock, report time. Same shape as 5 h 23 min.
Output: 8 h 57 min
